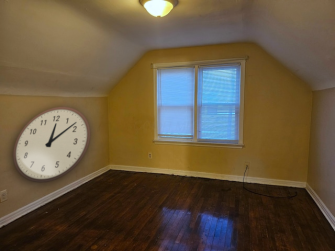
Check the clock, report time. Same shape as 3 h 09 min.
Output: 12 h 08 min
